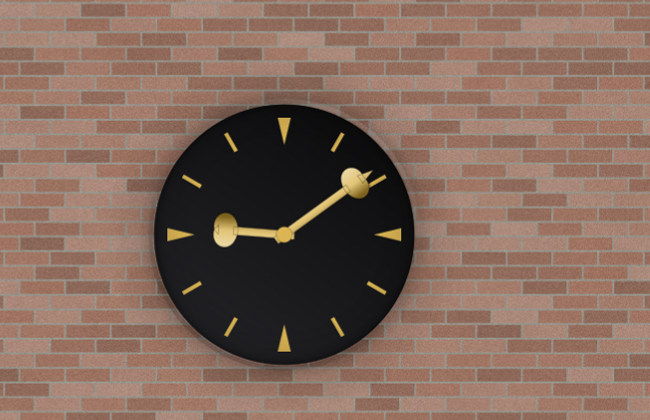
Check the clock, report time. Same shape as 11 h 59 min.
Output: 9 h 09 min
